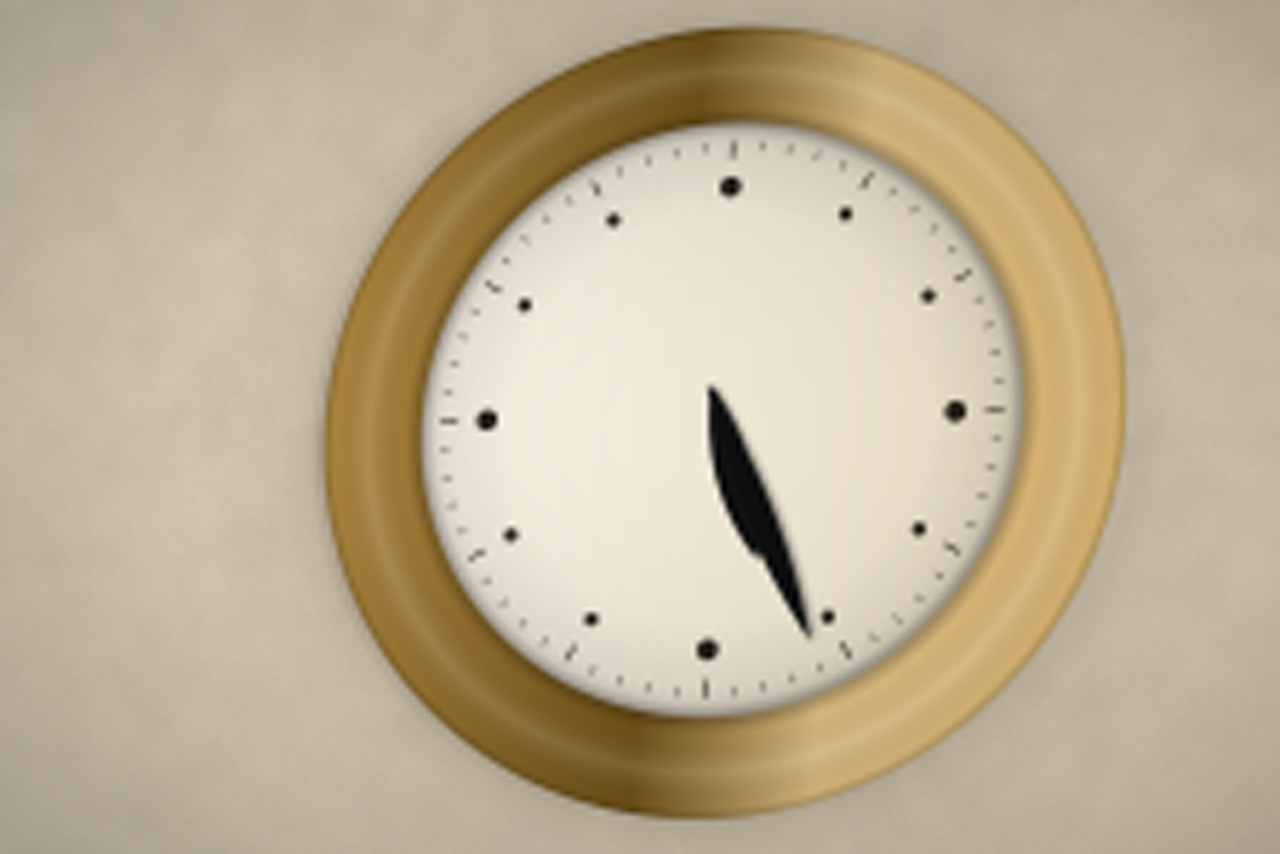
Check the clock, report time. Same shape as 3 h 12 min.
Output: 5 h 26 min
